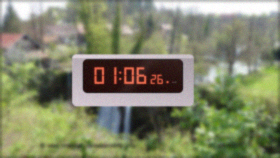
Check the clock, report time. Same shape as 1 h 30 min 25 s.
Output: 1 h 06 min 26 s
